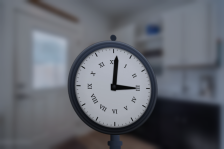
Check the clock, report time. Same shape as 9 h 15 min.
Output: 3 h 01 min
